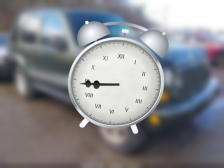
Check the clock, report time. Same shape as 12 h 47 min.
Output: 8 h 44 min
